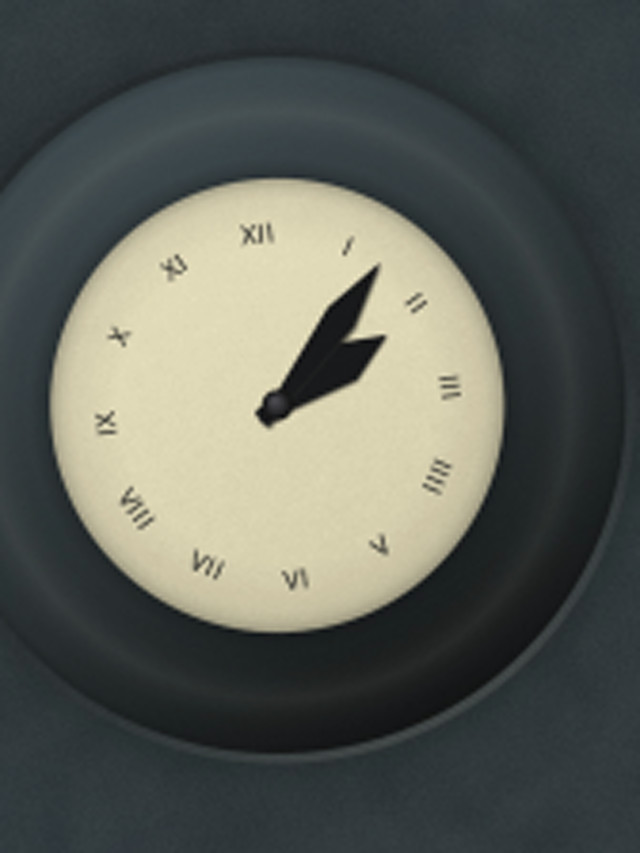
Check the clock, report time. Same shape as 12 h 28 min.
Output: 2 h 07 min
